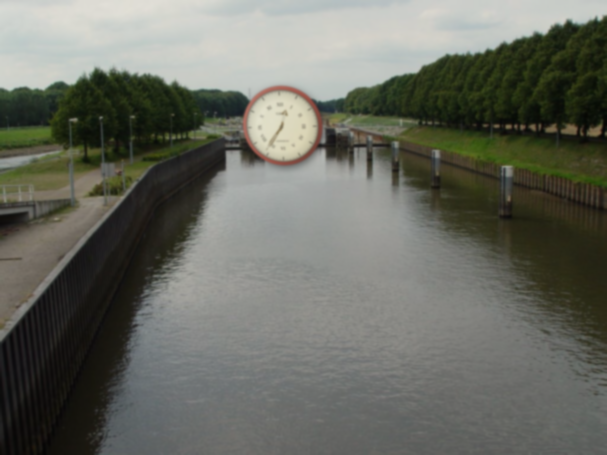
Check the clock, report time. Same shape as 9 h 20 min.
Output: 12 h 36 min
